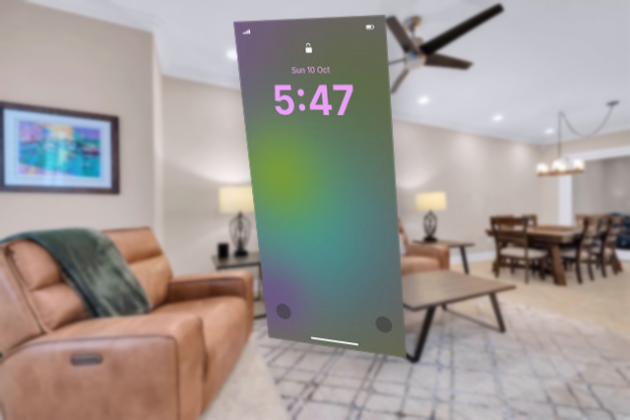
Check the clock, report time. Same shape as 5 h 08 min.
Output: 5 h 47 min
